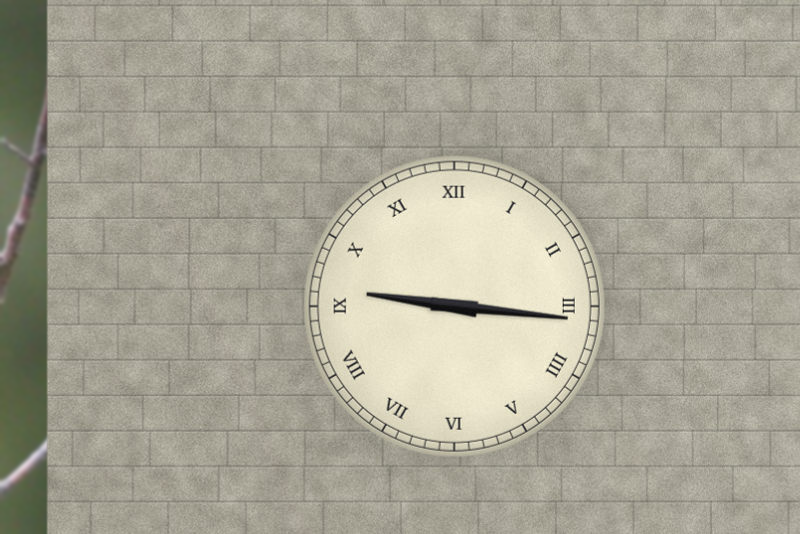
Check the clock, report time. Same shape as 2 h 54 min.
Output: 9 h 16 min
